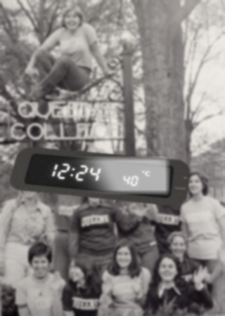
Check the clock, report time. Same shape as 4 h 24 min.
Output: 12 h 24 min
